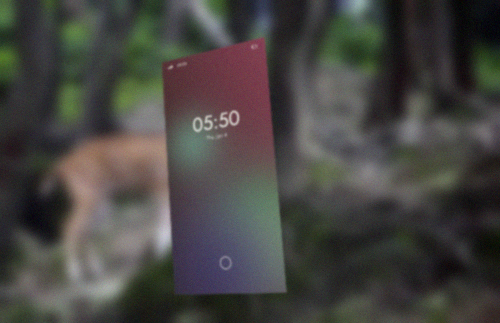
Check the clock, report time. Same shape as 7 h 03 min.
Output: 5 h 50 min
